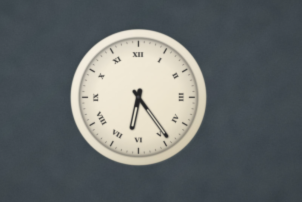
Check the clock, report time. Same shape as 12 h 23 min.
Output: 6 h 24 min
